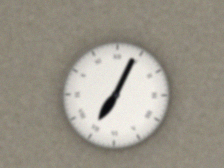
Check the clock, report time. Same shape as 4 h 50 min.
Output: 7 h 04 min
